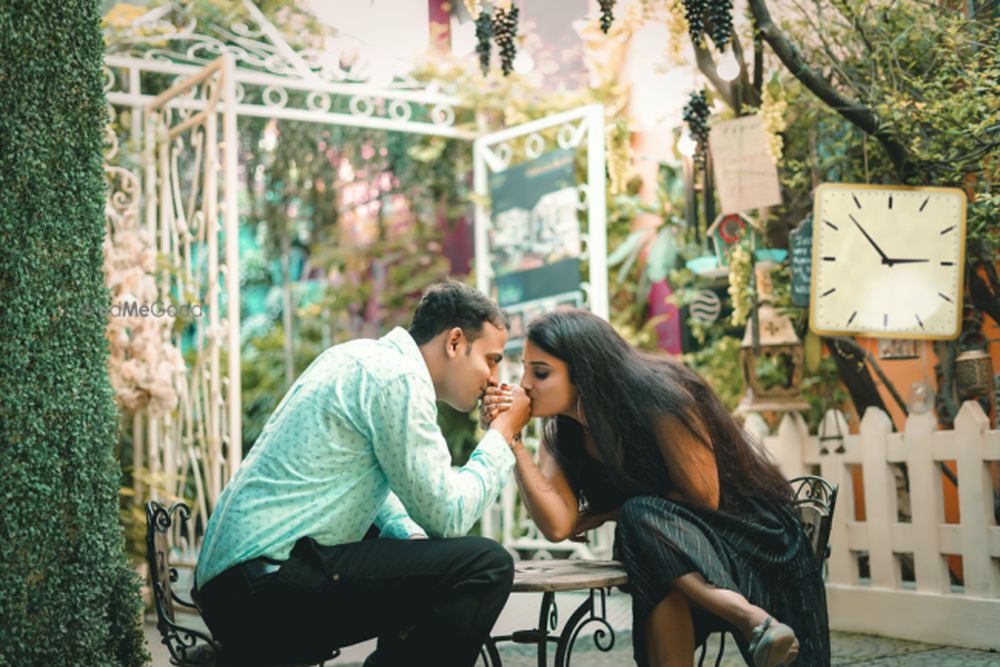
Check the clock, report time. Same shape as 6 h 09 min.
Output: 2 h 53 min
